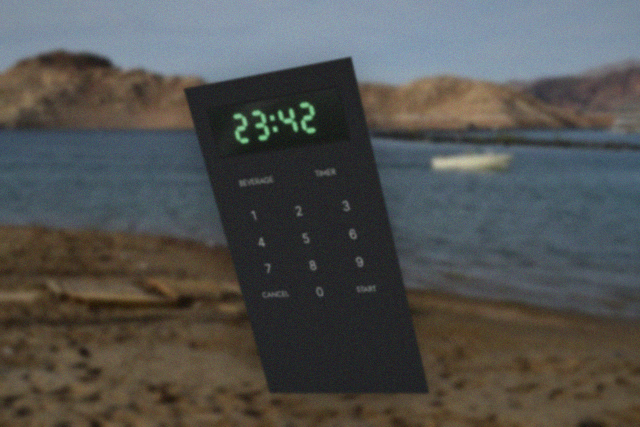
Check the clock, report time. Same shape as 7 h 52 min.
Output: 23 h 42 min
